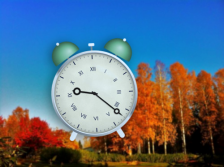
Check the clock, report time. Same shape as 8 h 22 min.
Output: 9 h 22 min
